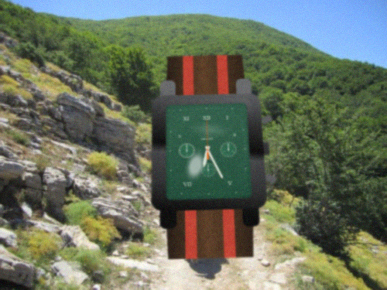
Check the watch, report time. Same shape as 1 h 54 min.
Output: 6 h 26 min
